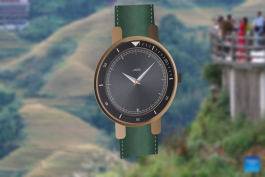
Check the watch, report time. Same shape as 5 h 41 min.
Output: 10 h 08 min
